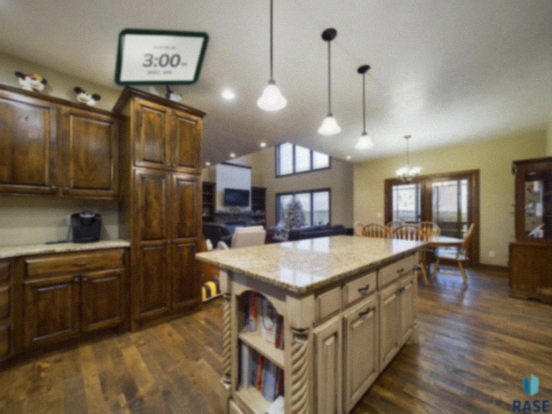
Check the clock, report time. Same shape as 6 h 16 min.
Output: 3 h 00 min
